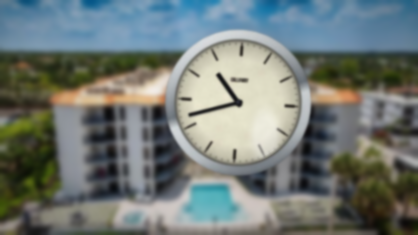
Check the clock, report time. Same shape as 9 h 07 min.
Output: 10 h 42 min
